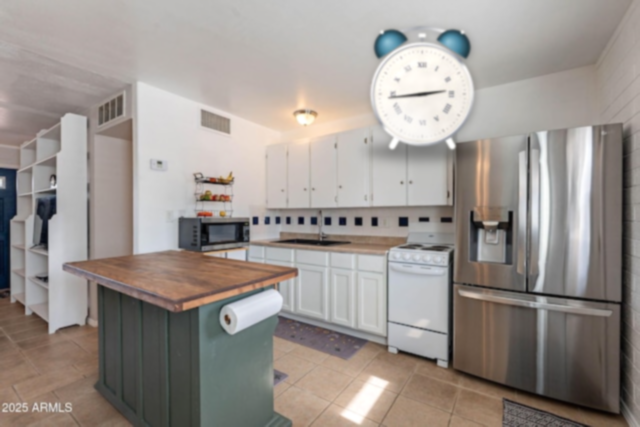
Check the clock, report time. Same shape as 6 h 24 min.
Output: 2 h 44 min
